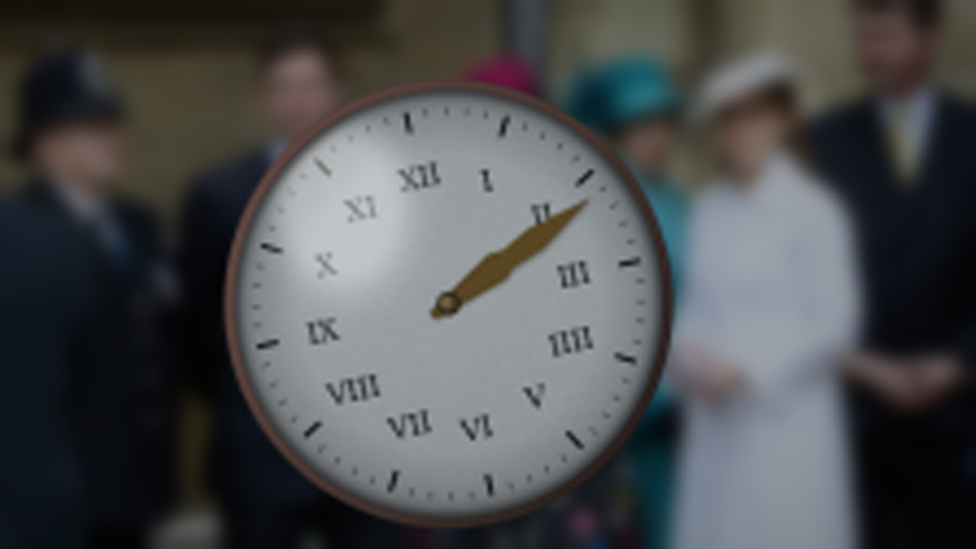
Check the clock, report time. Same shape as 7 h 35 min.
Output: 2 h 11 min
